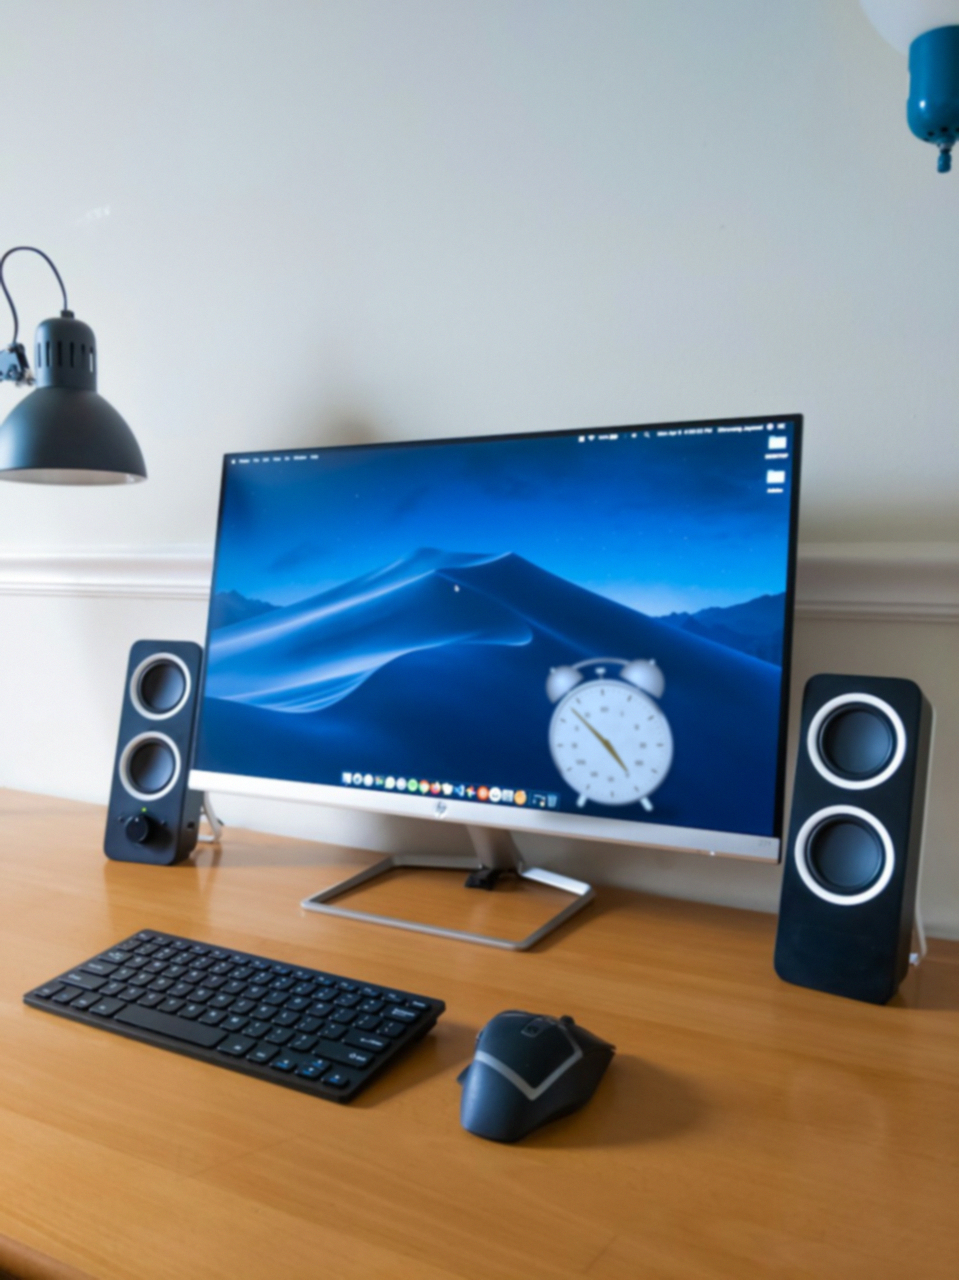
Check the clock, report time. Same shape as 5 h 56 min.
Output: 4 h 53 min
